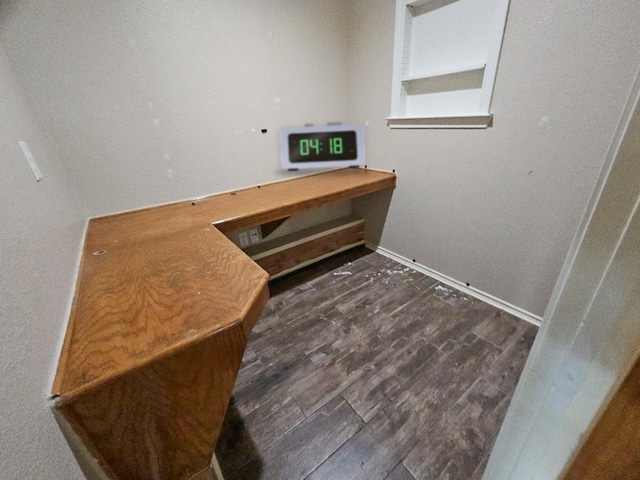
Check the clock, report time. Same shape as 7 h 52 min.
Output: 4 h 18 min
